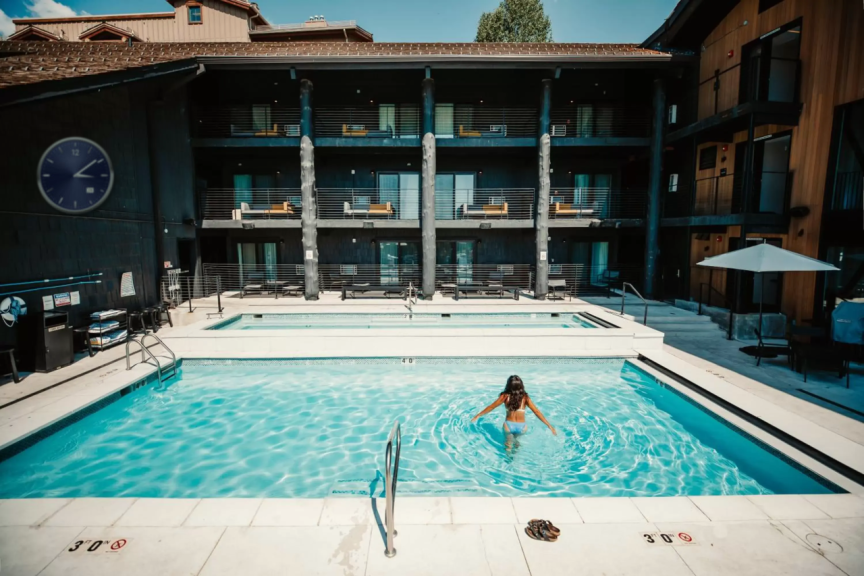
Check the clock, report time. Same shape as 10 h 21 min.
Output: 3 h 09 min
